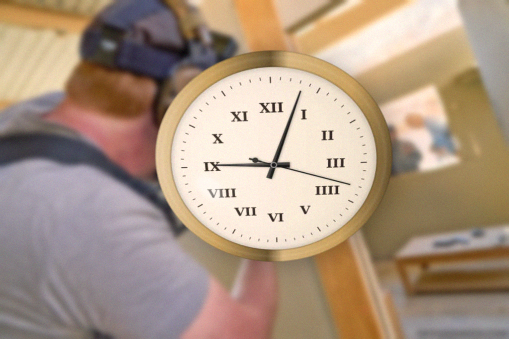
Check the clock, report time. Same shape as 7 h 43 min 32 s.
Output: 9 h 03 min 18 s
